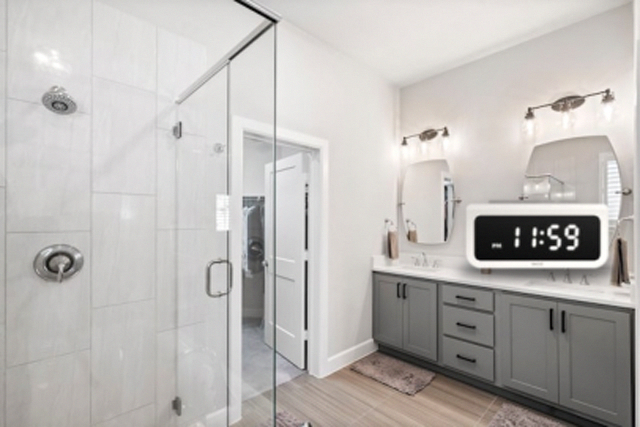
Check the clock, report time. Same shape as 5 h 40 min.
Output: 11 h 59 min
